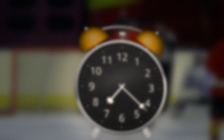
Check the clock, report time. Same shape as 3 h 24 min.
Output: 7 h 22 min
